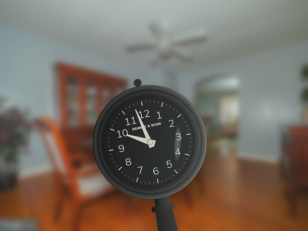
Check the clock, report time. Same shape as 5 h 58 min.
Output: 9 h 58 min
